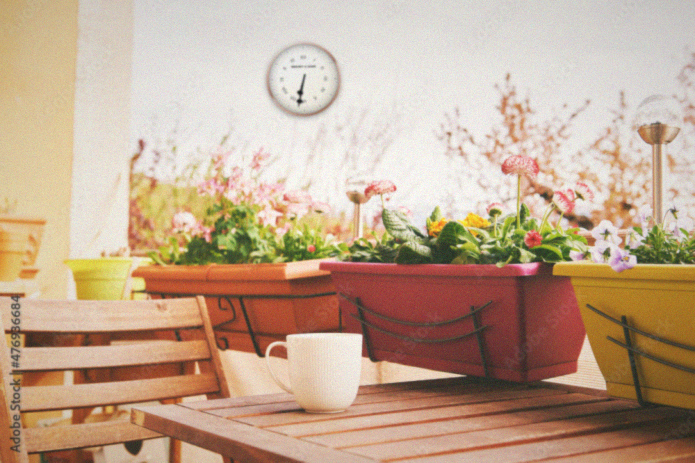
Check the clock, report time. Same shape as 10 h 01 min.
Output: 6 h 32 min
